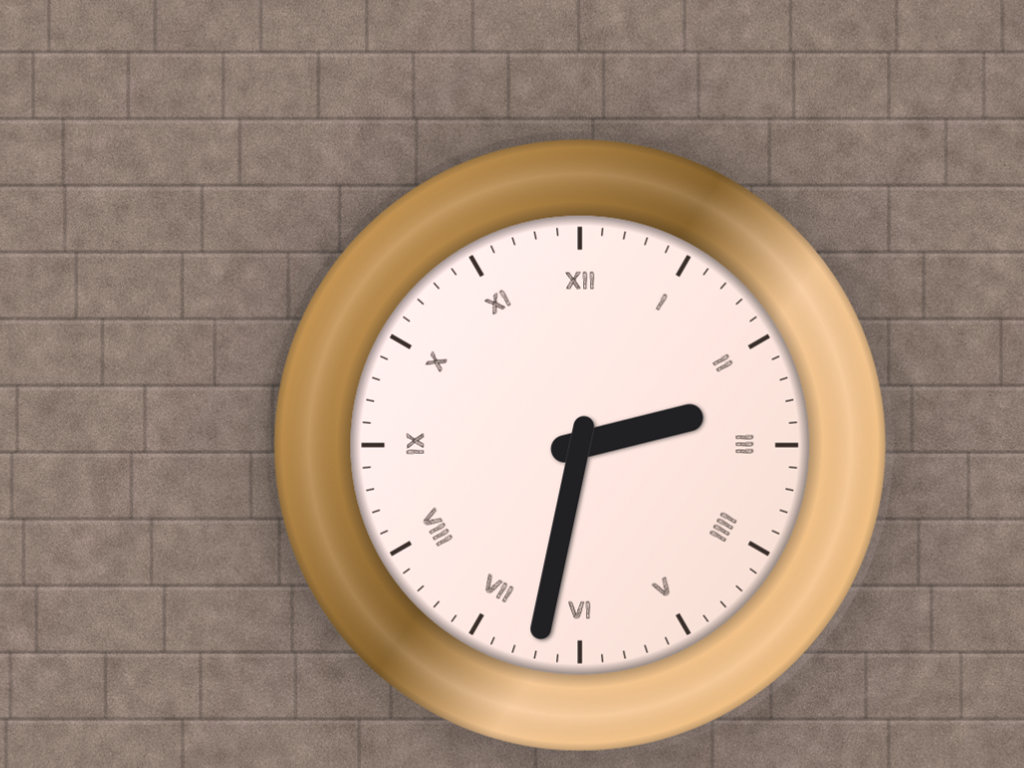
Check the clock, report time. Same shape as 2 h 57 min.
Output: 2 h 32 min
